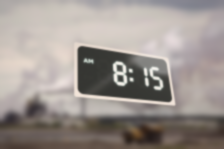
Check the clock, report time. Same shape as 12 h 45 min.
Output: 8 h 15 min
